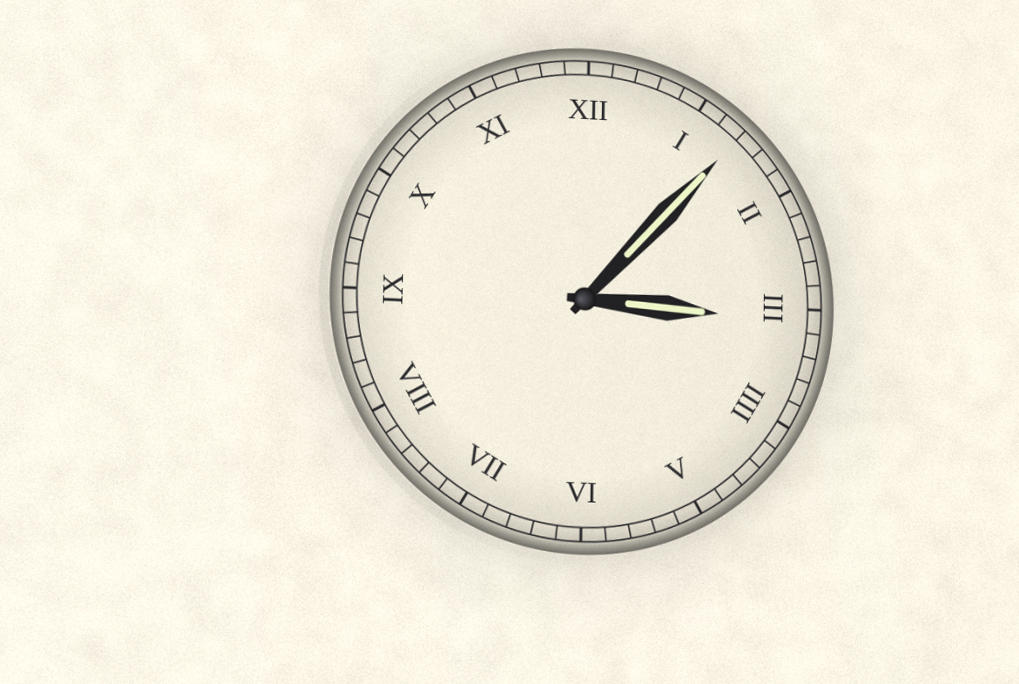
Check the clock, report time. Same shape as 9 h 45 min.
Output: 3 h 07 min
